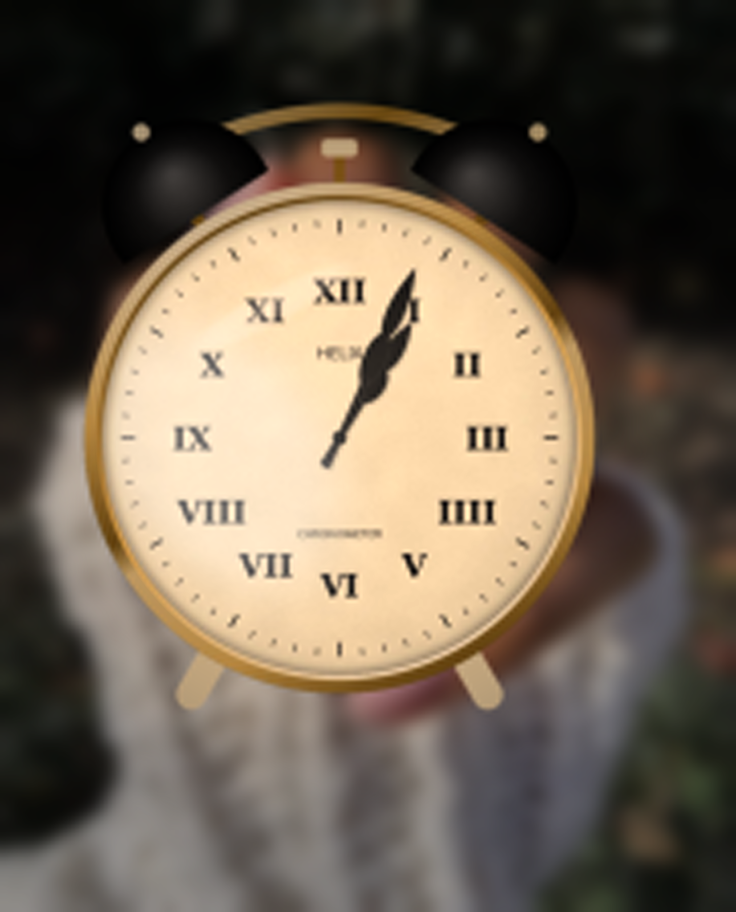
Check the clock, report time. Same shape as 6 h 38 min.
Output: 1 h 04 min
